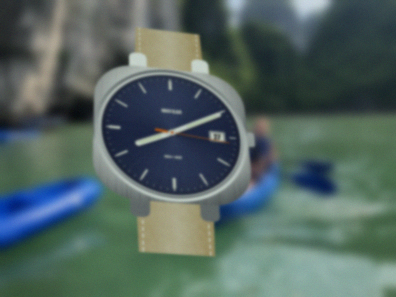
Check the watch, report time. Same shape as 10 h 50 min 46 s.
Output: 8 h 10 min 16 s
